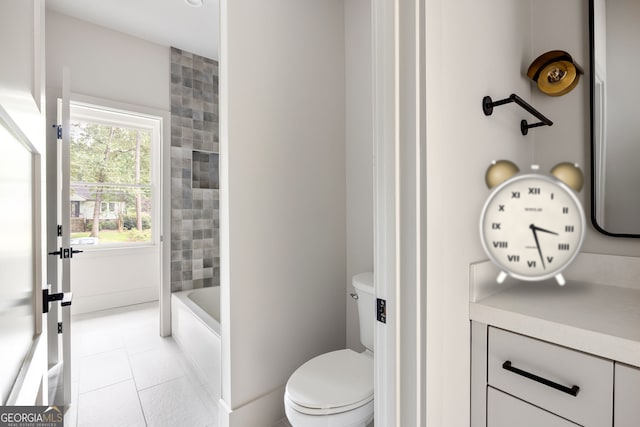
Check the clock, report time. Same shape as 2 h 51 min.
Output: 3 h 27 min
